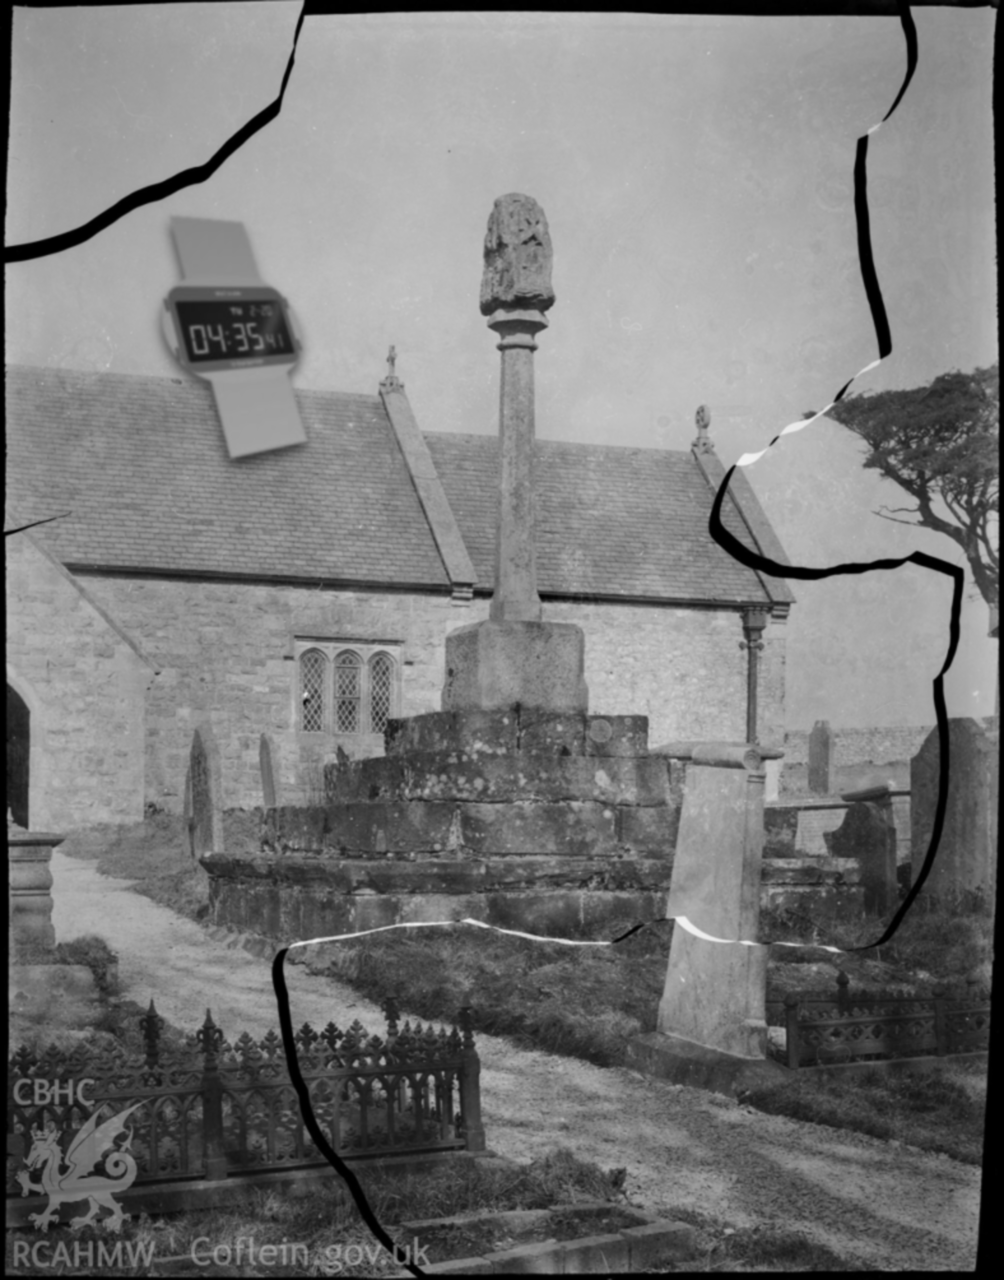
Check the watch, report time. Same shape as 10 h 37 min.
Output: 4 h 35 min
